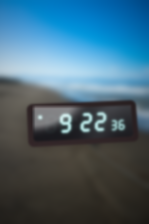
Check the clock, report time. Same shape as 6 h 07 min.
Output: 9 h 22 min
